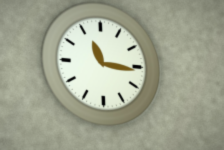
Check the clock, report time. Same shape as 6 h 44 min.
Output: 11 h 16 min
